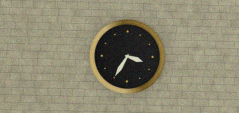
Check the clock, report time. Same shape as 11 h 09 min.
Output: 3 h 35 min
